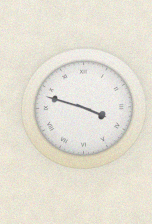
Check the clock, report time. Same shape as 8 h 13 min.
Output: 3 h 48 min
